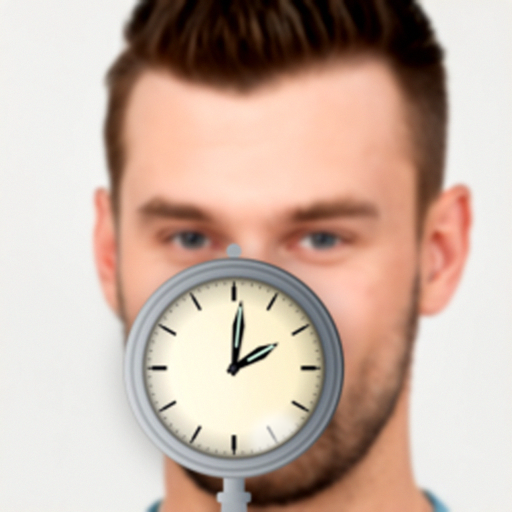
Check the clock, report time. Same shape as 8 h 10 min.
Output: 2 h 01 min
